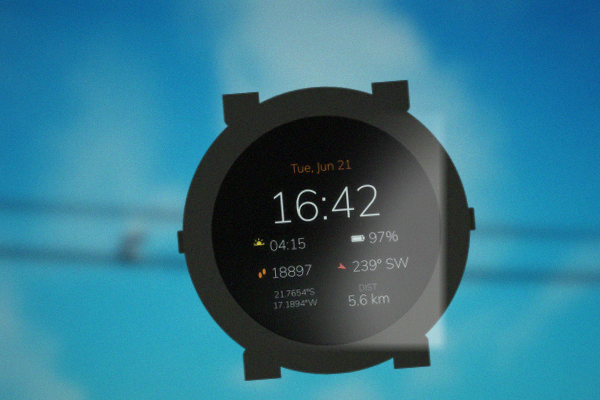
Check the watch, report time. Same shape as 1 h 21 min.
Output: 16 h 42 min
